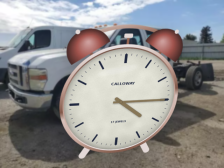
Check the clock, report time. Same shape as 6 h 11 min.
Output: 4 h 15 min
